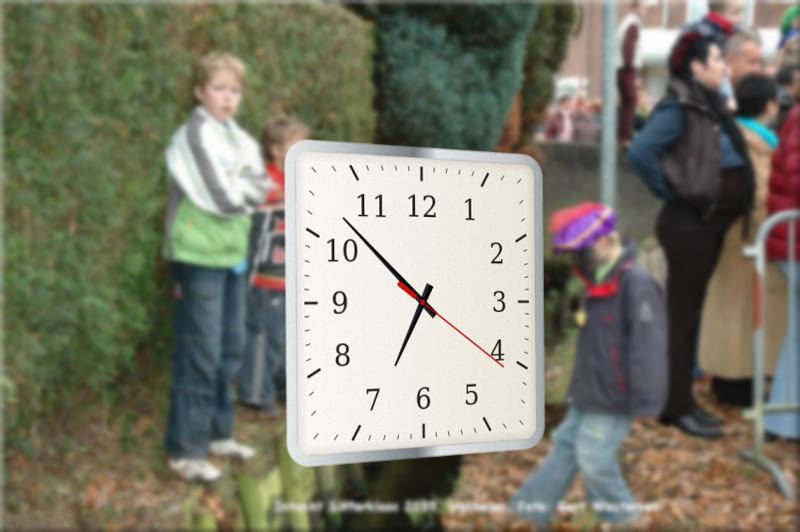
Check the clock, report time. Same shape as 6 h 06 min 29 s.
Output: 6 h 52 min 21 s
